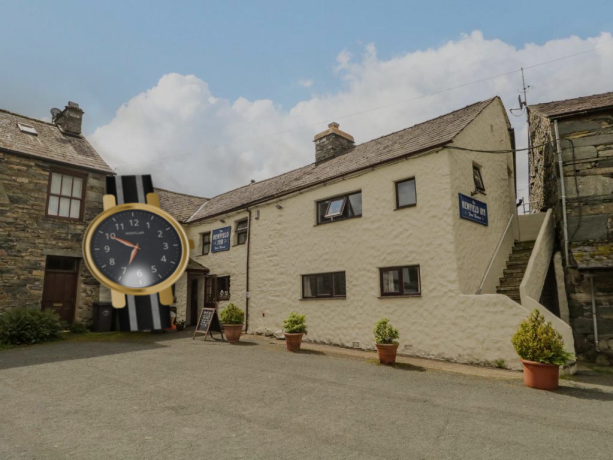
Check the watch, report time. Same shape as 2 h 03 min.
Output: 6 h 50 min
